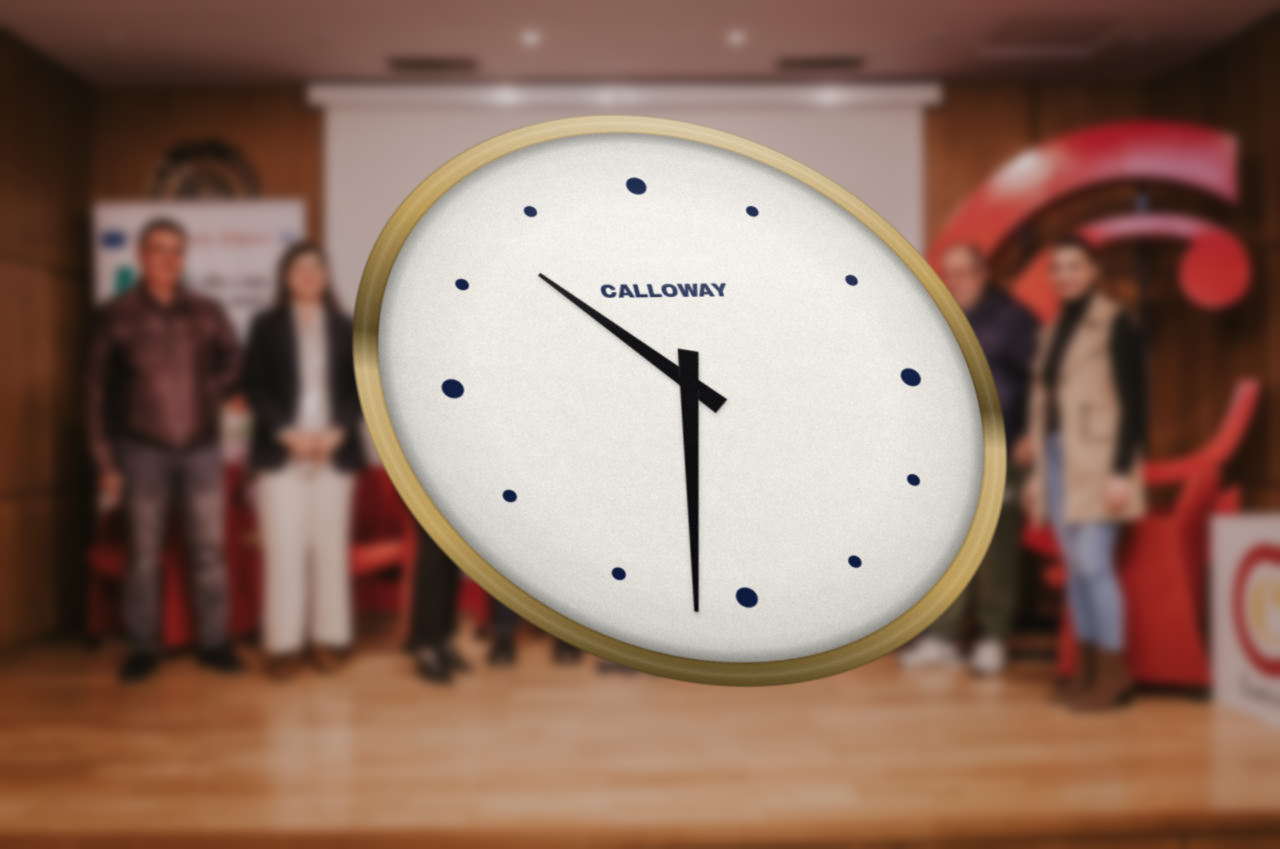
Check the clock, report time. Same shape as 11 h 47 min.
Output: 10 h 32 min
